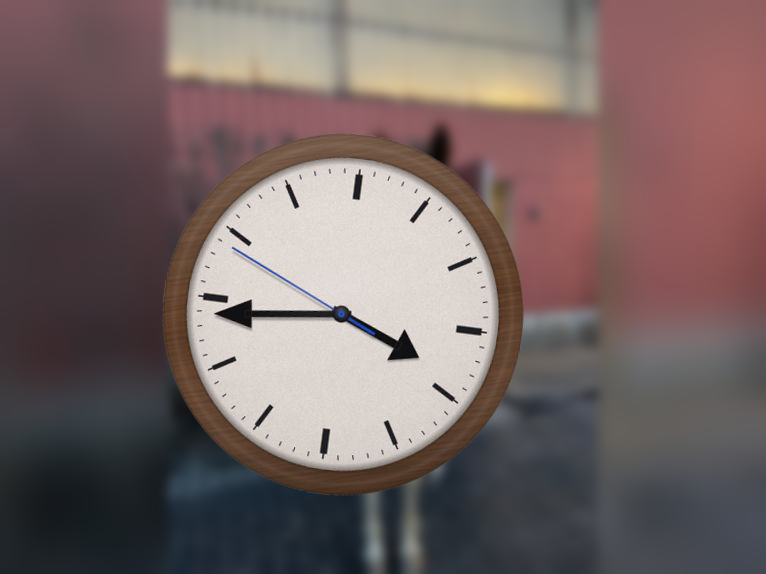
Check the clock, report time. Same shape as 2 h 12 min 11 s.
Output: 3 h 43 min 49 s
